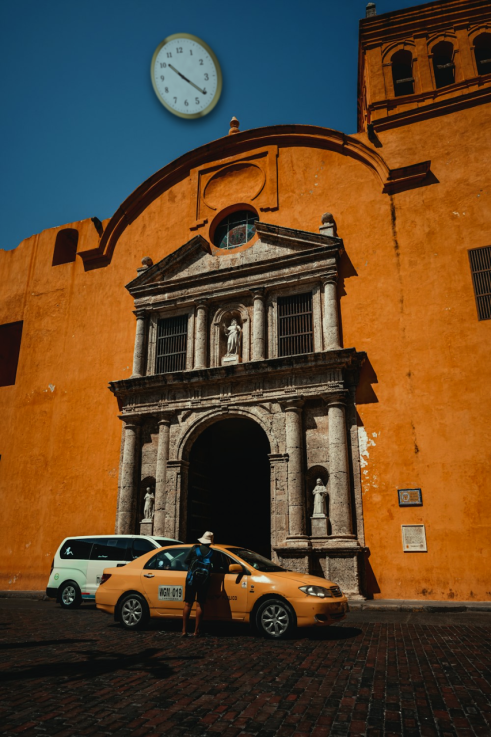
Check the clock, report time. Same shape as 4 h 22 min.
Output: 10 h 21 min
